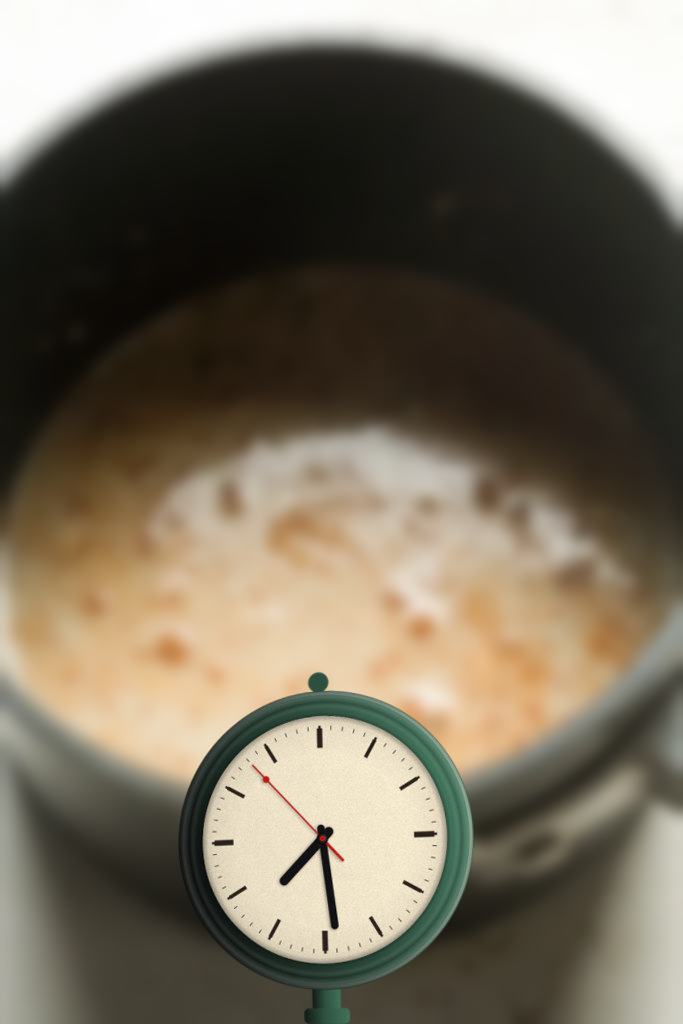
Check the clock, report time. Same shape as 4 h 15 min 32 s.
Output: 7 h 28 min 53 s
